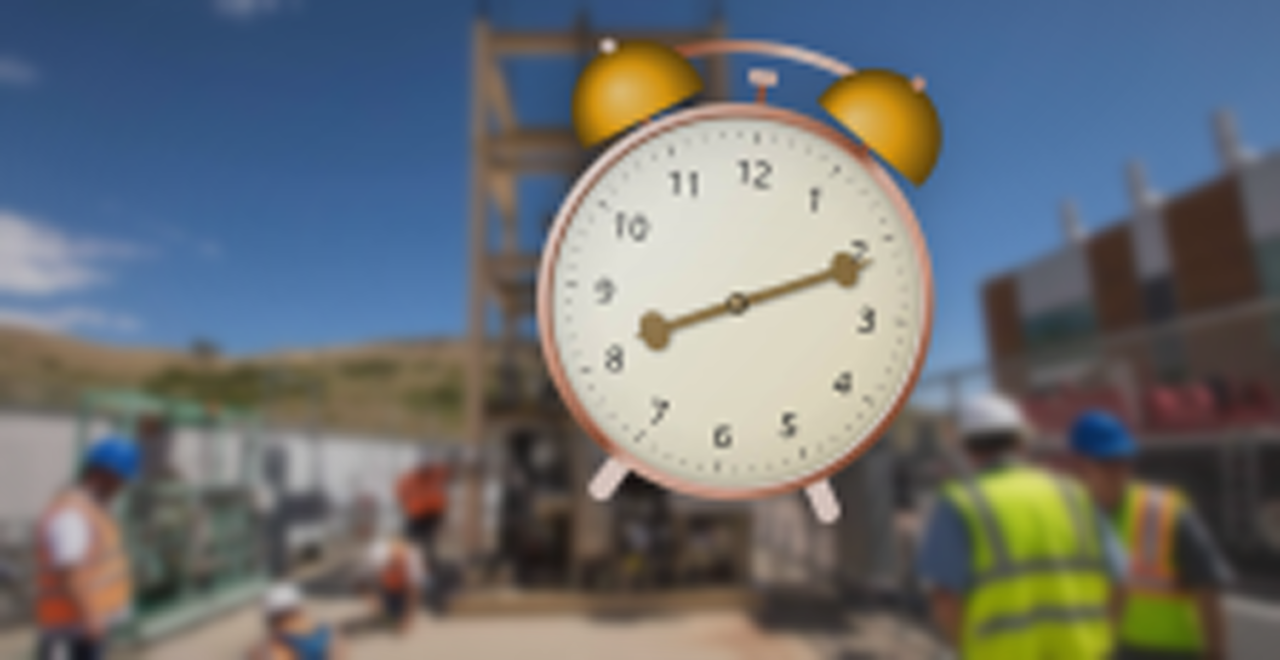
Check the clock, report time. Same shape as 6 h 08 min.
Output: 8 h 11 min
